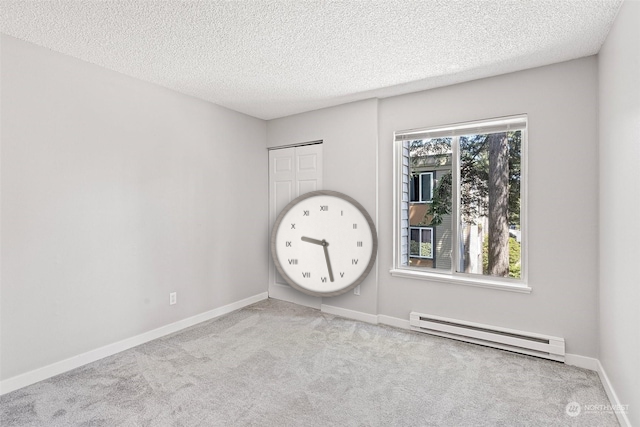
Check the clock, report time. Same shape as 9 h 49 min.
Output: 9 h 28 min
